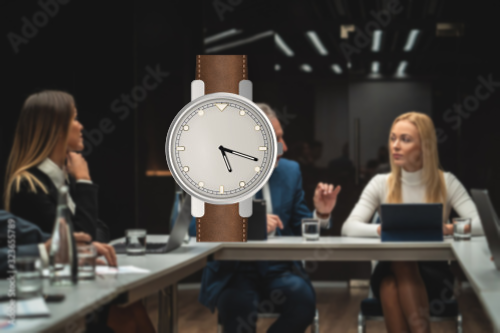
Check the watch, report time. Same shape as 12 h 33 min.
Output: 5 h 18 min
